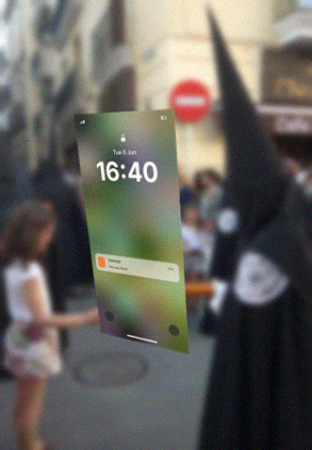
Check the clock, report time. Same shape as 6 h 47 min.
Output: 16 h 40 min
